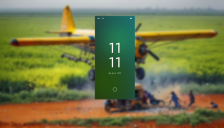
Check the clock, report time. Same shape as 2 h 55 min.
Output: 11 h 11 min
